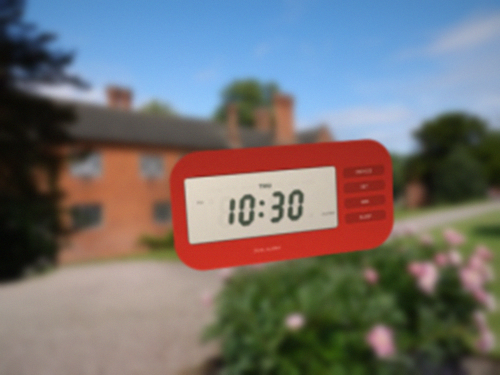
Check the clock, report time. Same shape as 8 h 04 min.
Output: 10 h 30 min
